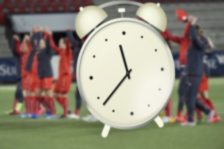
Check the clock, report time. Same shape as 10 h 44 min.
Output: 11 h 38 min
